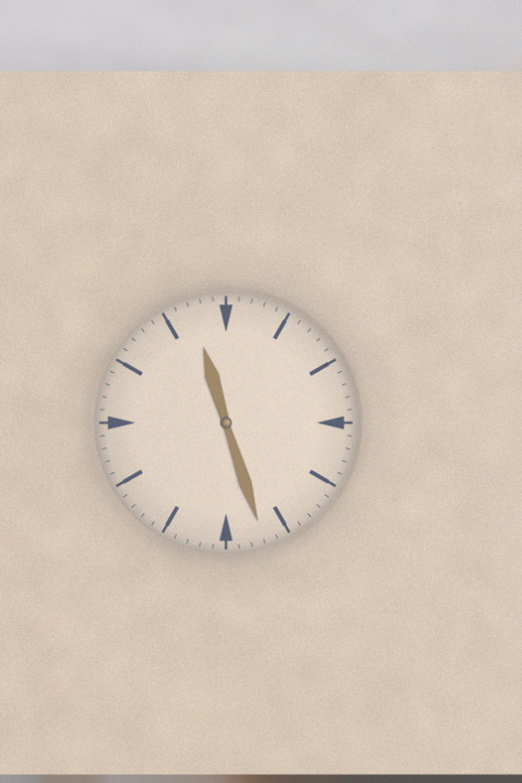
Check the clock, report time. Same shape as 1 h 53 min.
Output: 11 h 27 min
